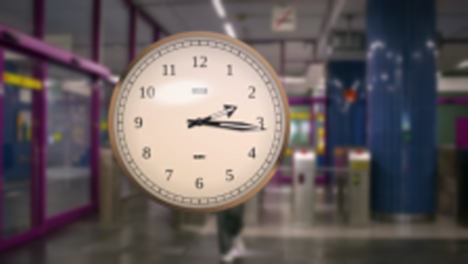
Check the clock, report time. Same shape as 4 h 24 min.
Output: 2 h 16 min
